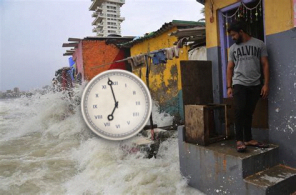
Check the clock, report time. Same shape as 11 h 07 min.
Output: 6 h 58 min
